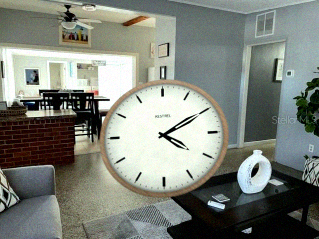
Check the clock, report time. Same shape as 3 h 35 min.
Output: 4 h 10 min
